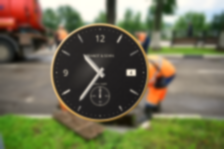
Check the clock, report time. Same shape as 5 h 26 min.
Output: 10 h 36 min
